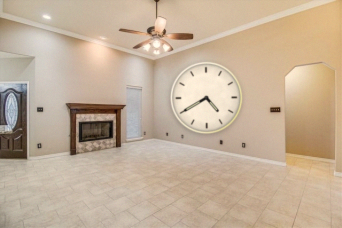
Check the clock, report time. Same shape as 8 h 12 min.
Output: 4 h 40 min
